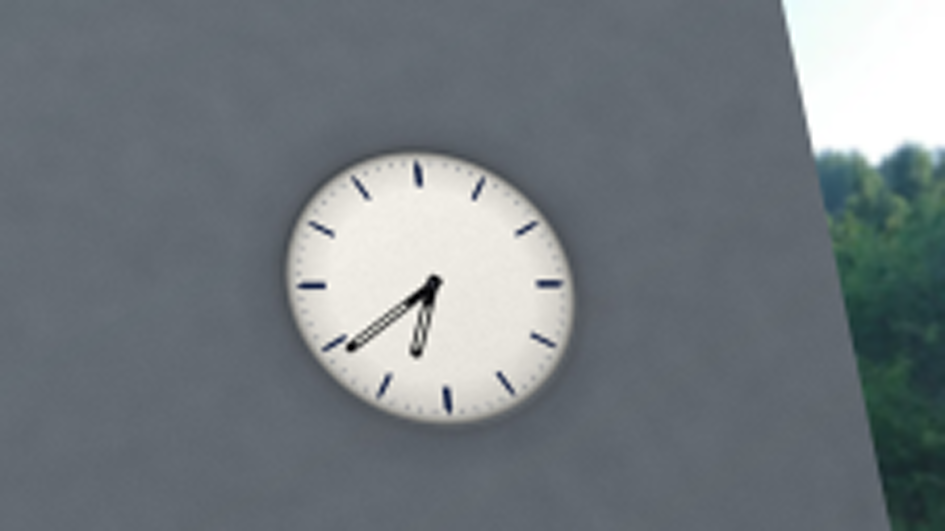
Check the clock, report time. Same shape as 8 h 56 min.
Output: 6 h 39 min
